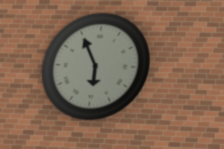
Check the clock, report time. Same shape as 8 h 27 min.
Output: 5 h 55 min
